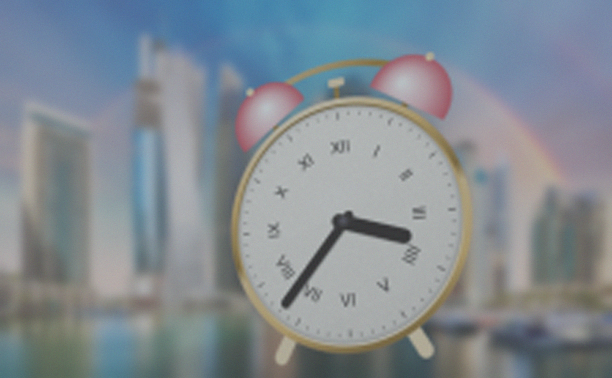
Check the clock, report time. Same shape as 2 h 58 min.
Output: 3 h 37 min
